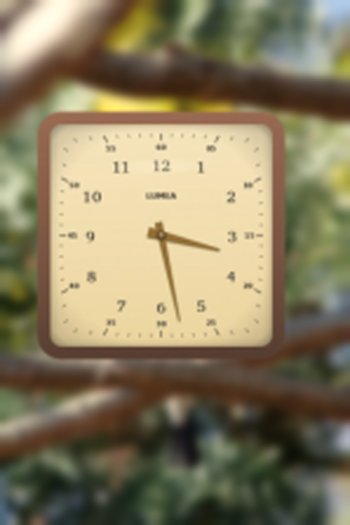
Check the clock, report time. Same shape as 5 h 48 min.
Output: 3 h 28 min
